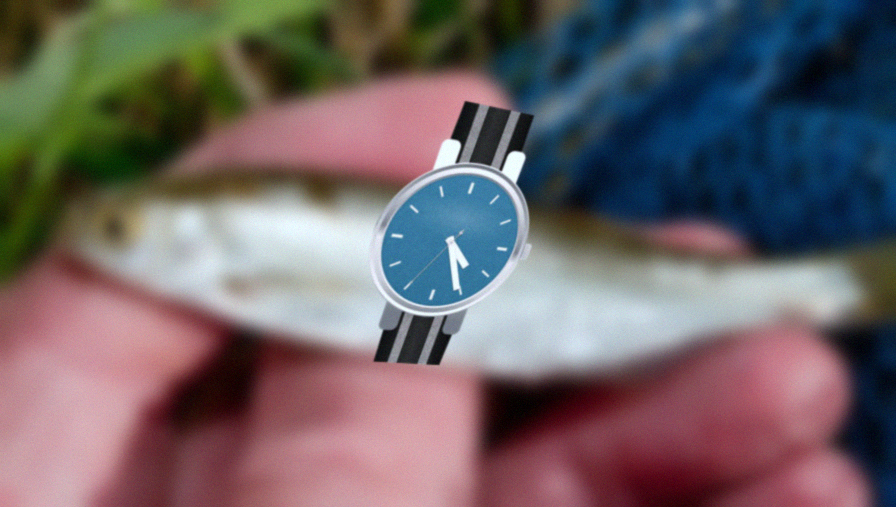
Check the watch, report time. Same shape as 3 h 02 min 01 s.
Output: 4 h 25 min 35 s
